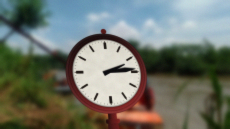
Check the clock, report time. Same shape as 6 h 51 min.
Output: 2 h 14 min
